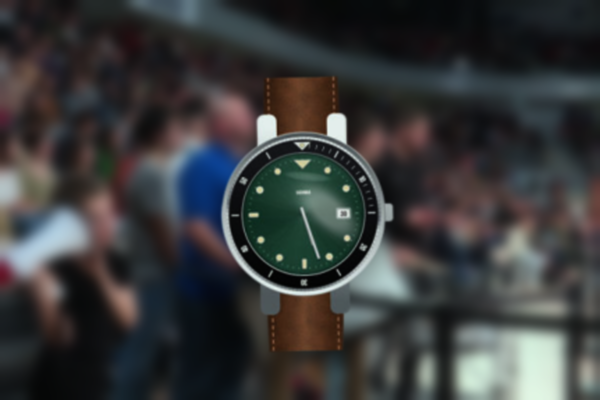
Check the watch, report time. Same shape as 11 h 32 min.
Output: 5 h 27 min
